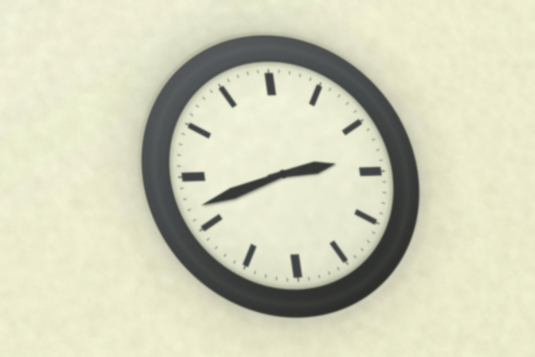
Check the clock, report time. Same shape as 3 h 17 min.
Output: 2 h 42 min
